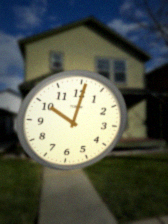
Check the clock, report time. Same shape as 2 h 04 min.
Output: 10 h 01 min
